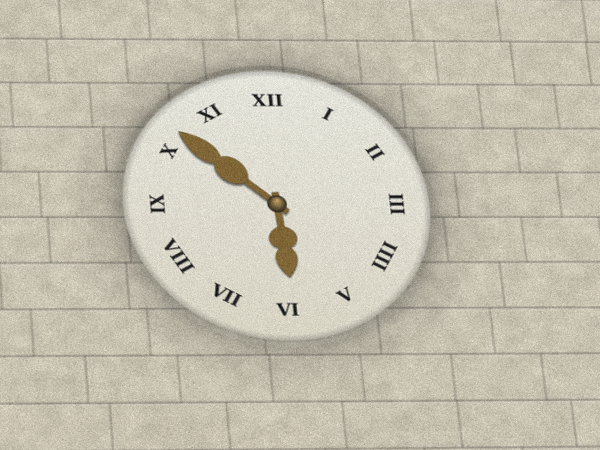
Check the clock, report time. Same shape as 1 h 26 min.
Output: 5 h 52 min
